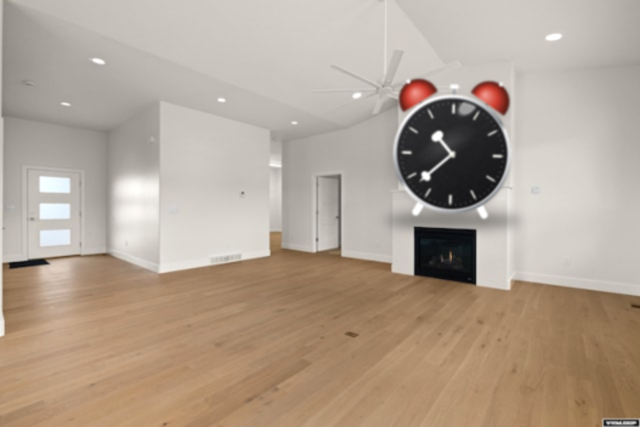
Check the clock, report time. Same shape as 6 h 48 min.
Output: 10 h 38 min
